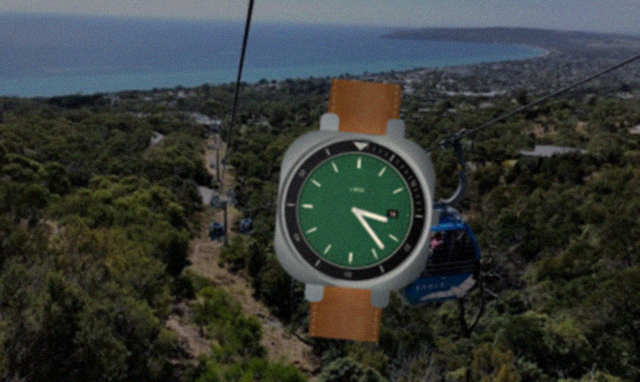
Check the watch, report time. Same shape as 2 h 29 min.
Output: 3 h 23 min
